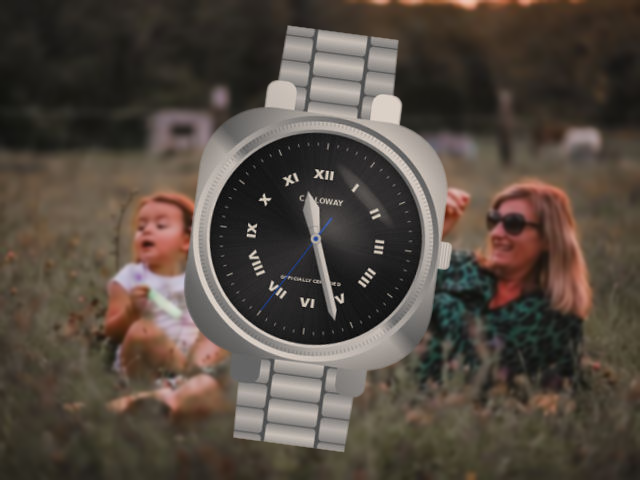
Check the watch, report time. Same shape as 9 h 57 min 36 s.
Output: 11 h 26 min 35 s
